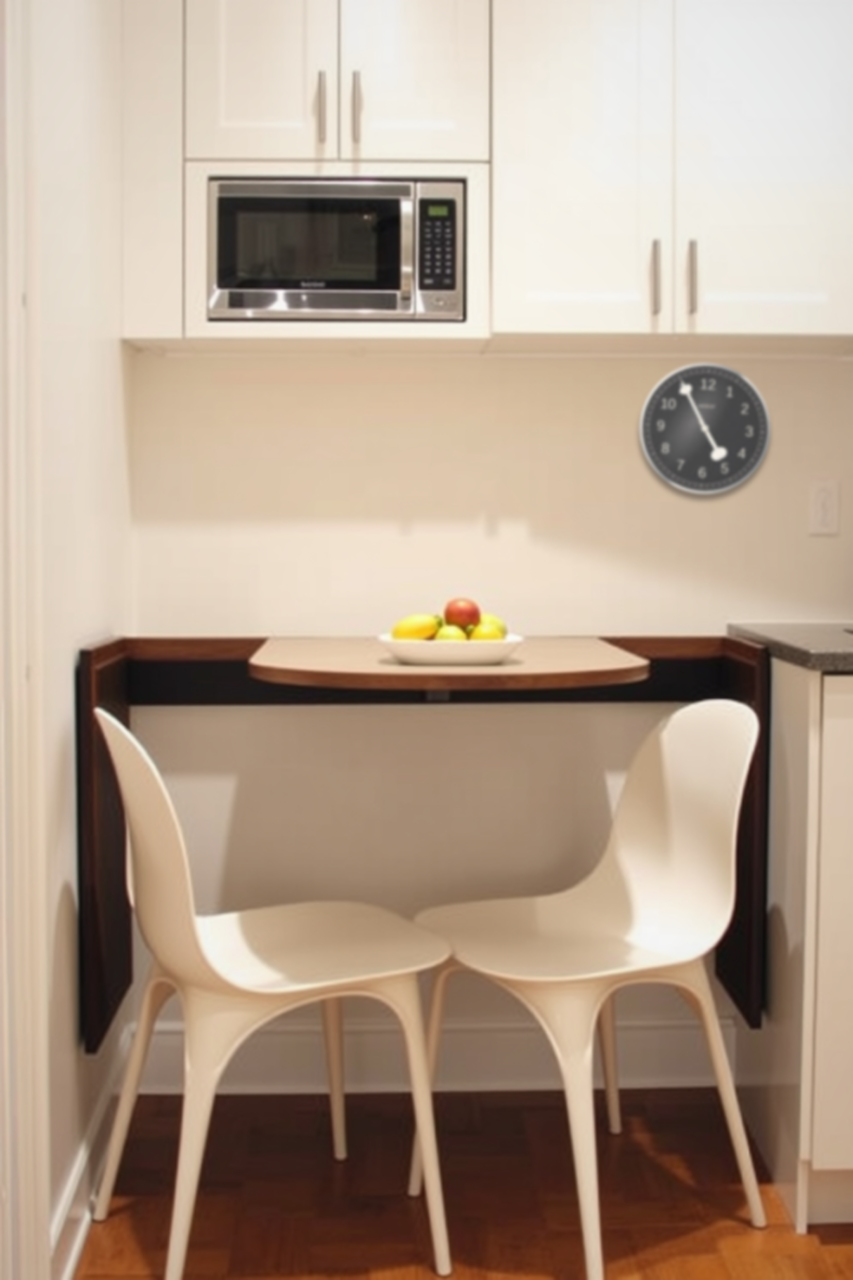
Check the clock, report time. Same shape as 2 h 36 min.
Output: 4 h 55 min
